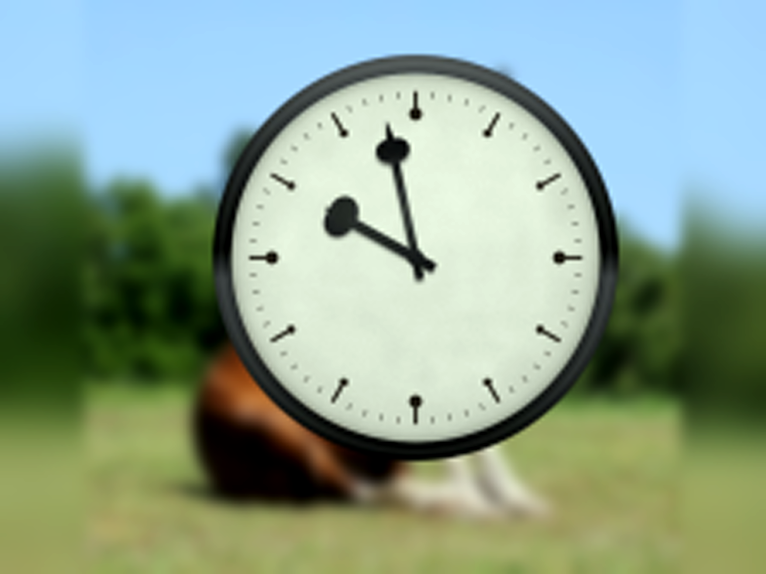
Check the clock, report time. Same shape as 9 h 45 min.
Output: 9 h 58 min
